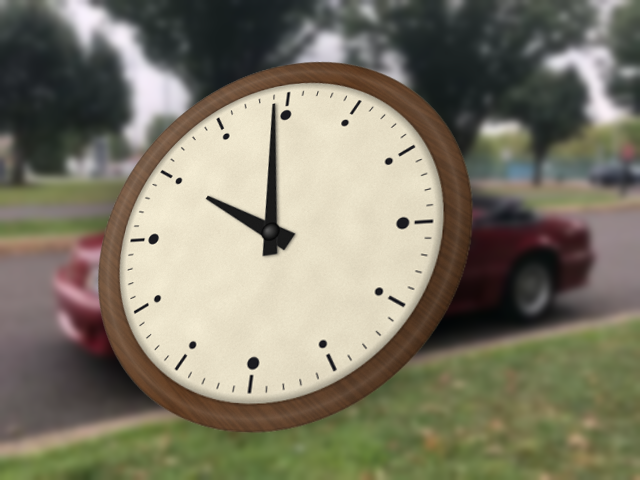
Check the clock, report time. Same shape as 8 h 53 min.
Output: 9 h 59 min
